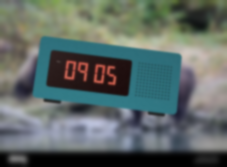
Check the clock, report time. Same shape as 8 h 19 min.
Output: 9 h 05 min
